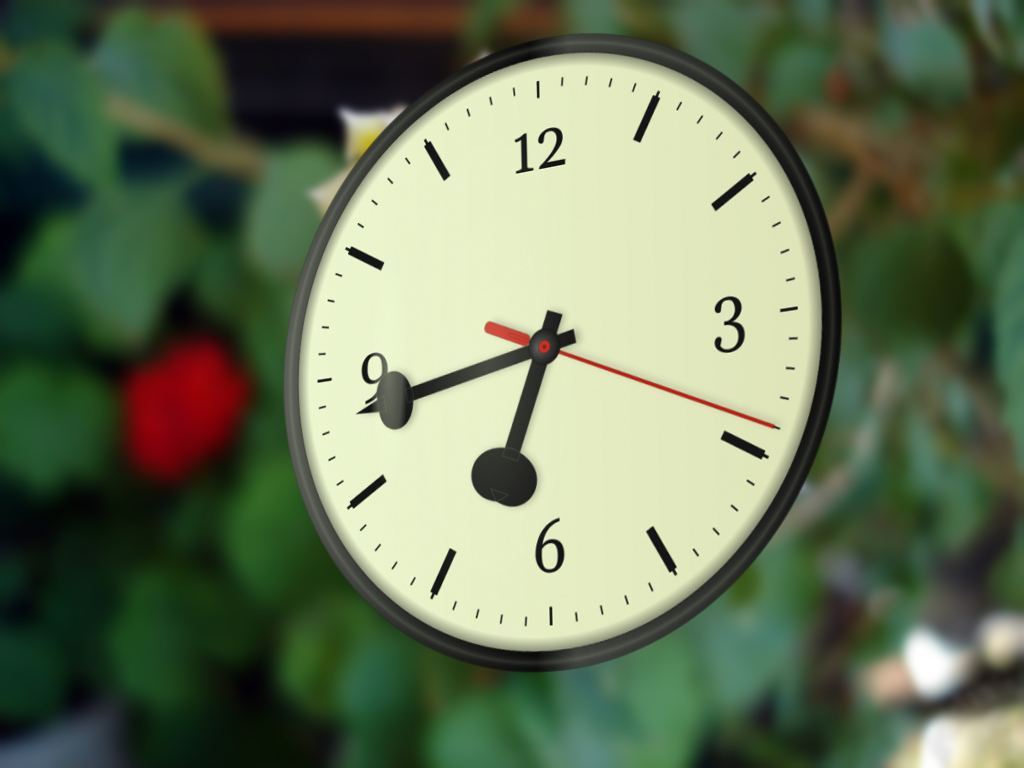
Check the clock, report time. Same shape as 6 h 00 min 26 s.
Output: 6 h 43 min 19 s
